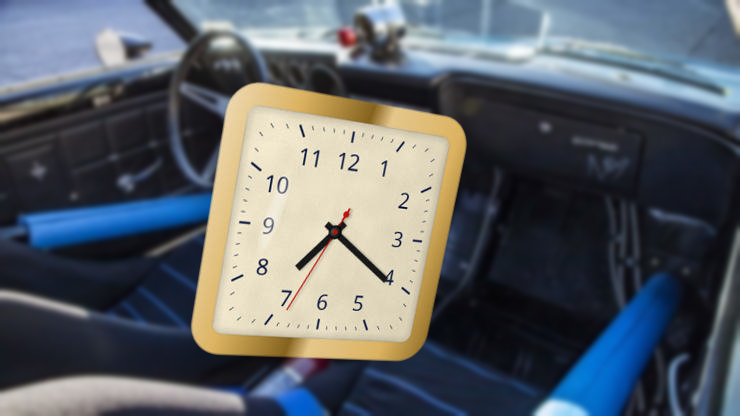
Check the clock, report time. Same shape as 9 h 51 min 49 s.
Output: 7 h 20 min 34 s
